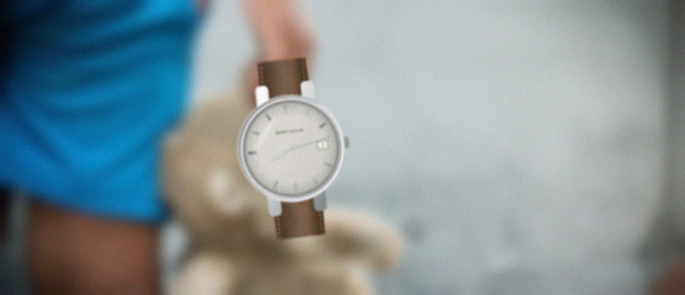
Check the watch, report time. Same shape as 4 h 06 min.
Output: 8 h 13 min
